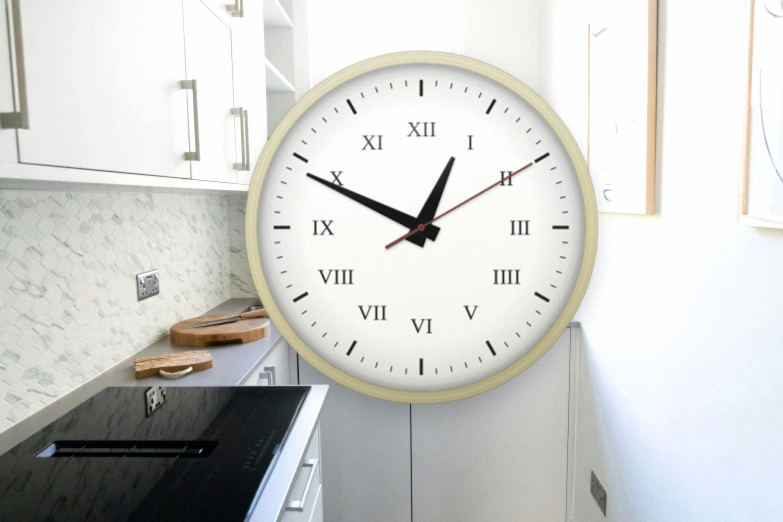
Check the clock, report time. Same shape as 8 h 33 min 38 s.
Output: 12 h 49 min 10 s
